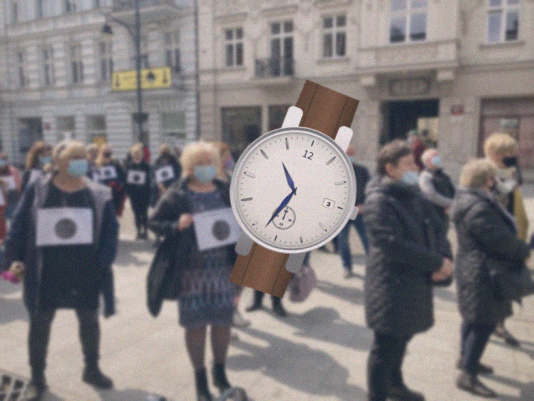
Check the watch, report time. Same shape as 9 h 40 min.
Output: 10 h 33 min
